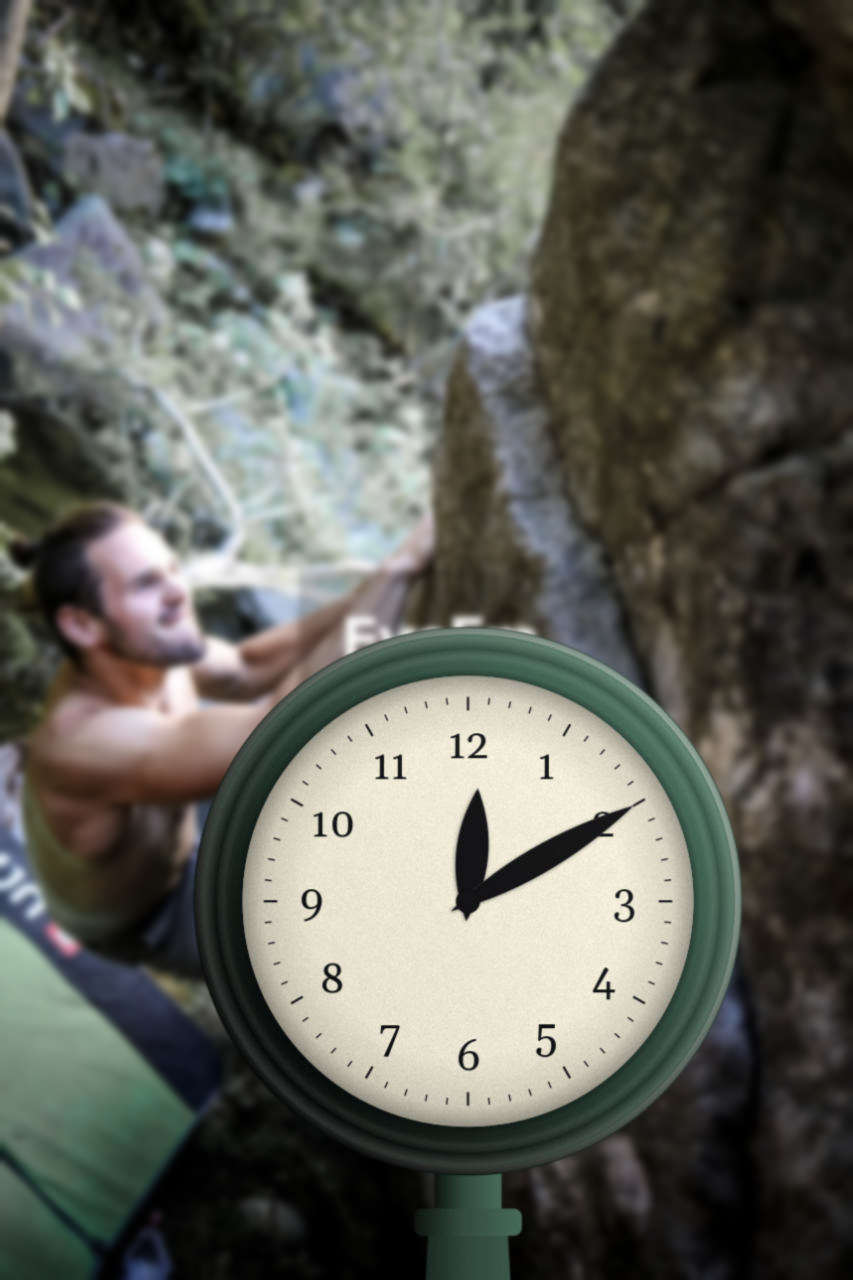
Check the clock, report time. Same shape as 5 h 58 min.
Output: 12 h 10 min
